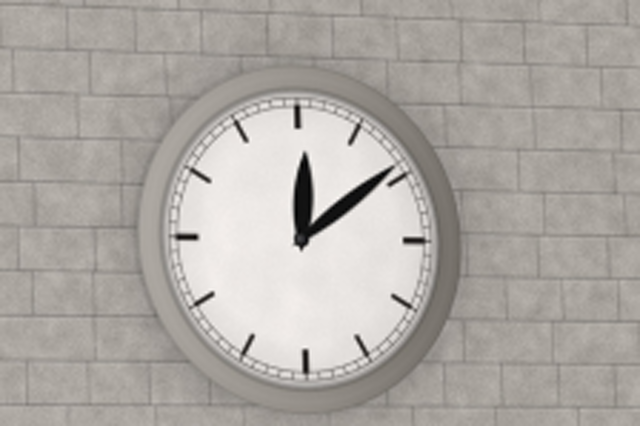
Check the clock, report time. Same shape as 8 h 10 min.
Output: 12 h 09 min
